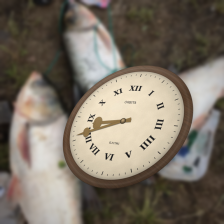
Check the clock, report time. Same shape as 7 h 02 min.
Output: 8 h 41 min
